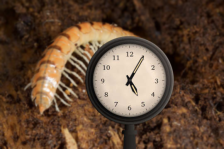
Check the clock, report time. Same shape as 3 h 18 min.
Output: 5 h 05 min
